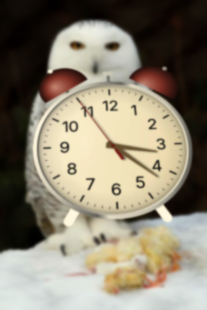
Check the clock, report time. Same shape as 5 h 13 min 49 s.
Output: 3 h 21 min 55 s
